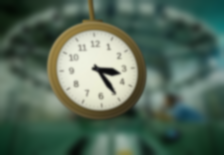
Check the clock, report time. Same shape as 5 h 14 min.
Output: 3 h 25 min
